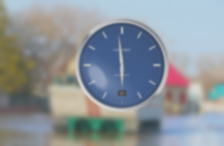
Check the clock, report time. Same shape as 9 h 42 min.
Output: 5 h 59 min
